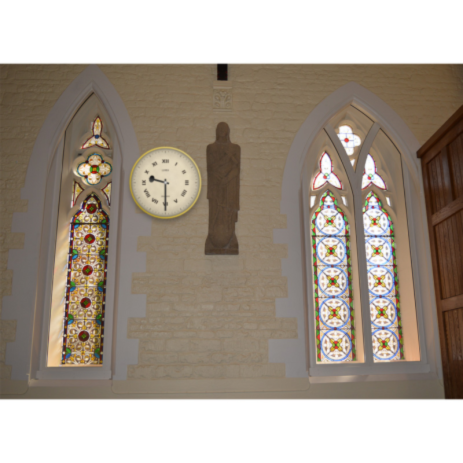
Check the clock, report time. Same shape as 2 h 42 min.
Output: 9 h 30 min
